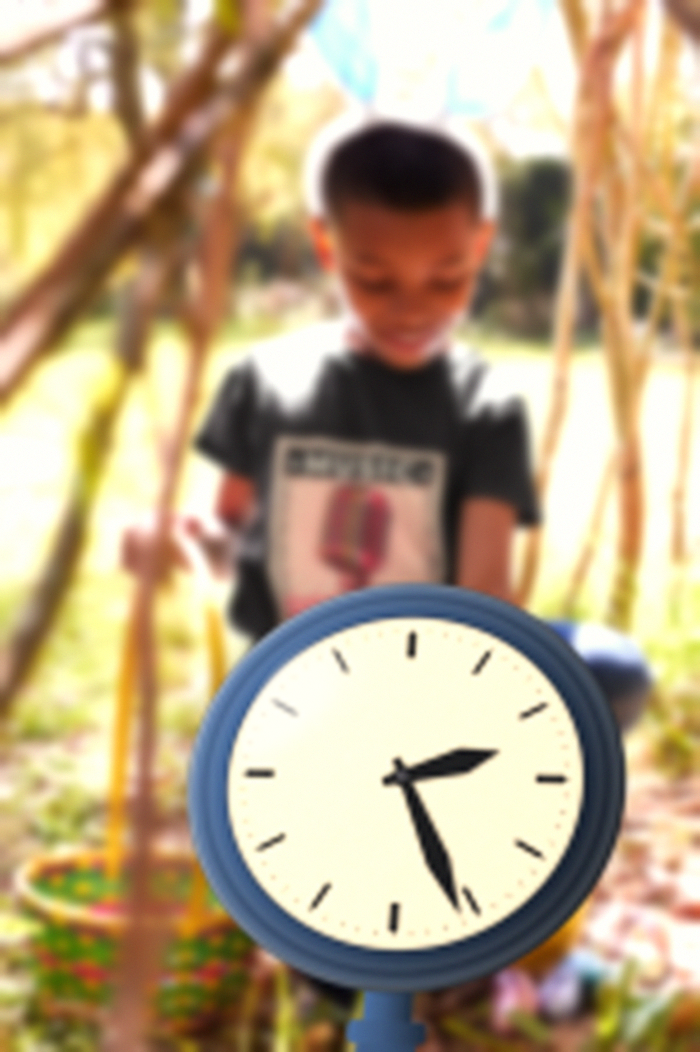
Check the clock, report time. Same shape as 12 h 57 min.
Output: 2 h 26 min
